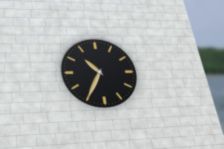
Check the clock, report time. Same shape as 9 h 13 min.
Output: 10 h 35 min
